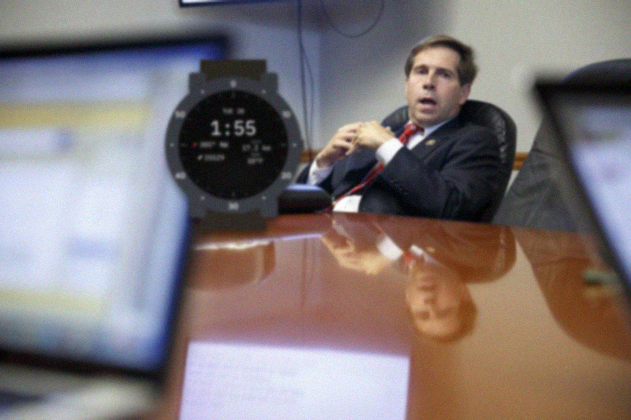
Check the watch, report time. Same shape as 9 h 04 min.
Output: 1 h 55 min
